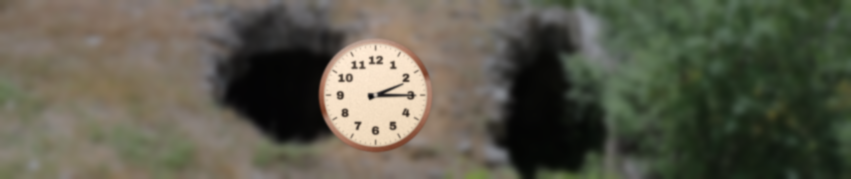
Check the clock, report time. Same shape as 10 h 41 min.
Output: 2 h 15 min
